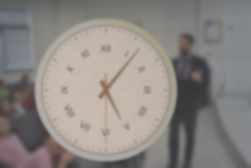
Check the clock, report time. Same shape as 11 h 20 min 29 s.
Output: 5 h 06 min 30 s
